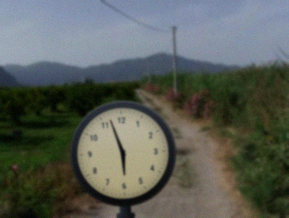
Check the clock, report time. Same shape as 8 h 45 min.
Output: 5 h 57 min
